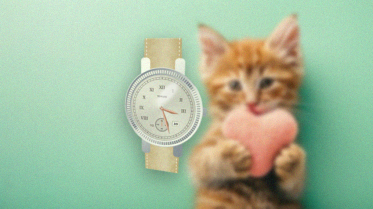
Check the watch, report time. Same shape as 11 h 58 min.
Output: 3 h 27 min
